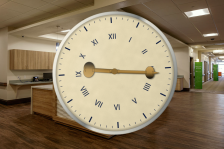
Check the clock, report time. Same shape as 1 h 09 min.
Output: 9 h 16 min
